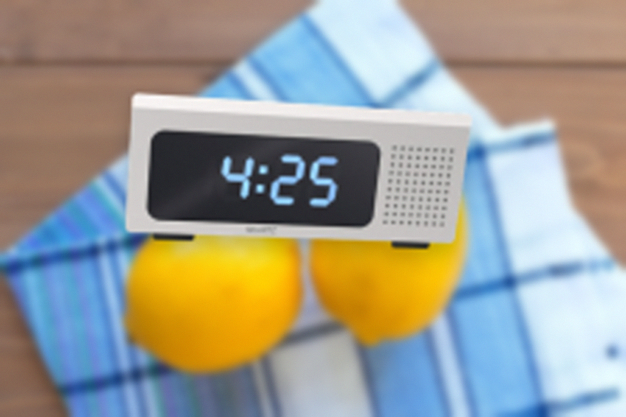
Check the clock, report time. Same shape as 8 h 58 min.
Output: 4 h 25 min
